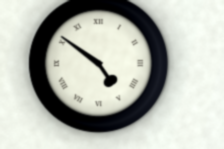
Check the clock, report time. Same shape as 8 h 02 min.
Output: 4 h 51 min
